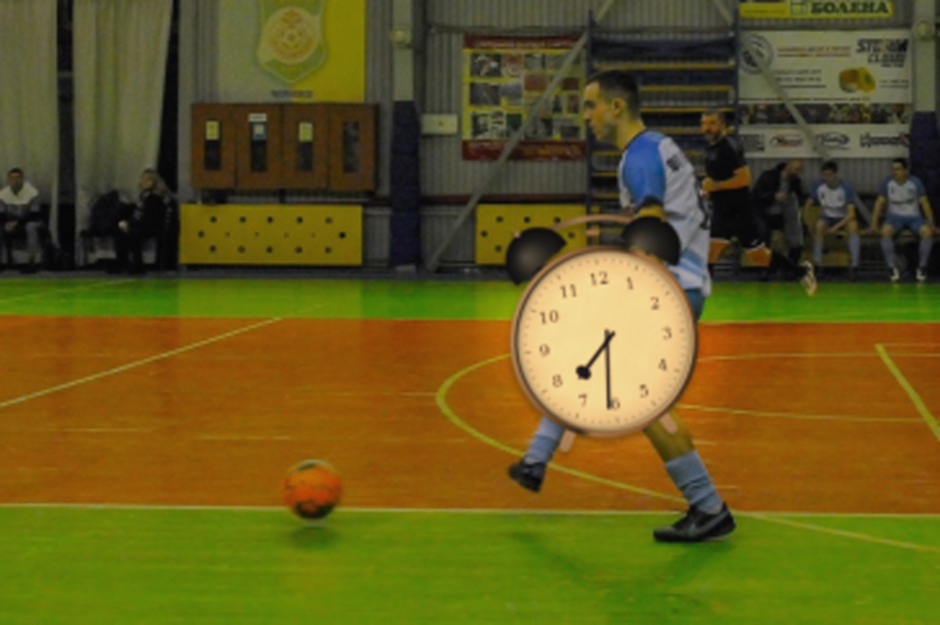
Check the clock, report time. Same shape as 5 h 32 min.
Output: 7 h 31 min
